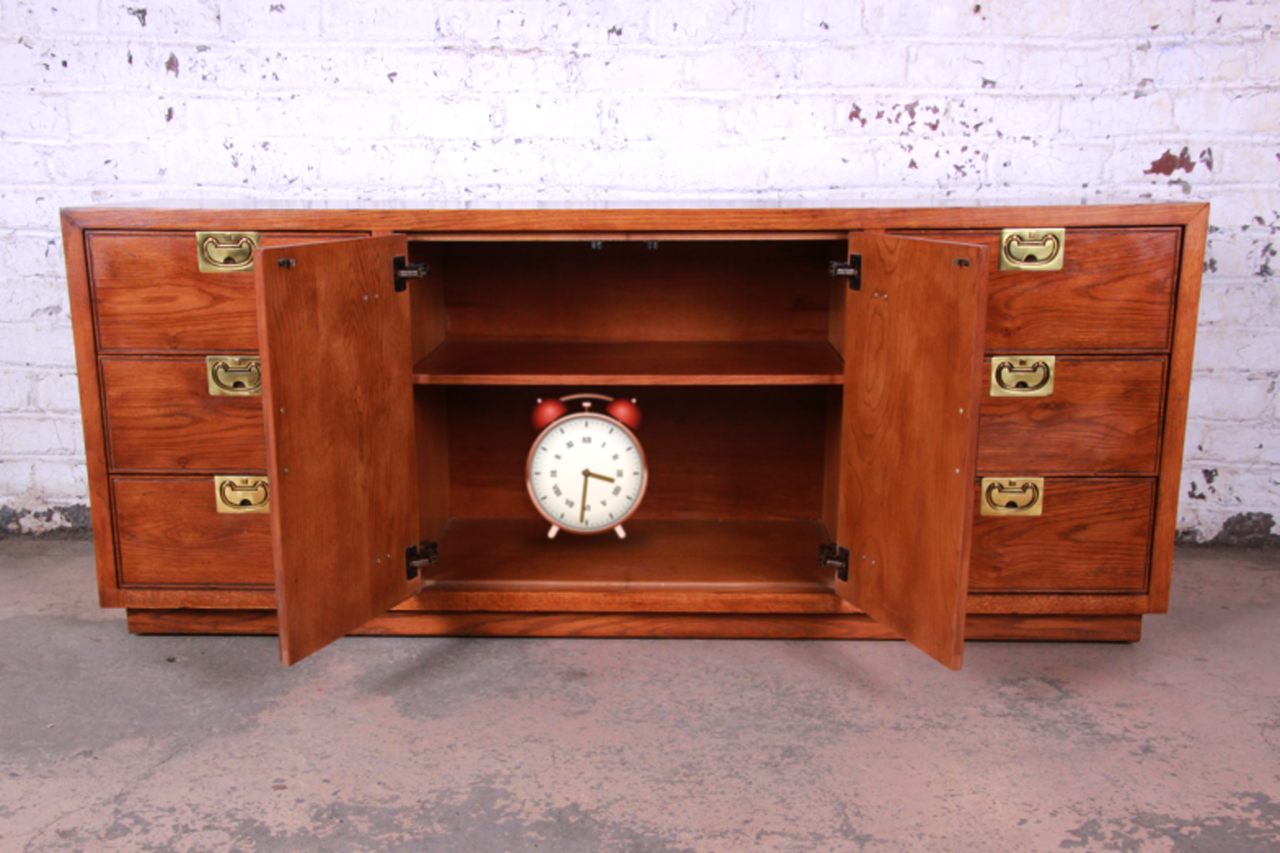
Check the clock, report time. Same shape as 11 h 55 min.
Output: 3 h 31 min
